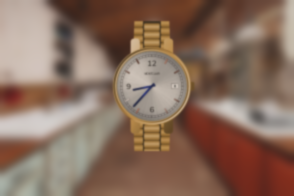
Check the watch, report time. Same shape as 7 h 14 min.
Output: 8 h 37 min
